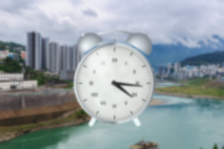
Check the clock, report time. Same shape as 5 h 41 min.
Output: 4 h 16 min
